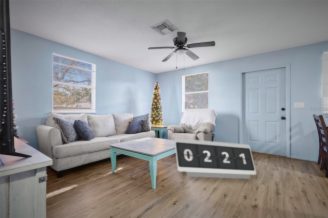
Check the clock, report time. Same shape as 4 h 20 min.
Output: 2 h 21 min
